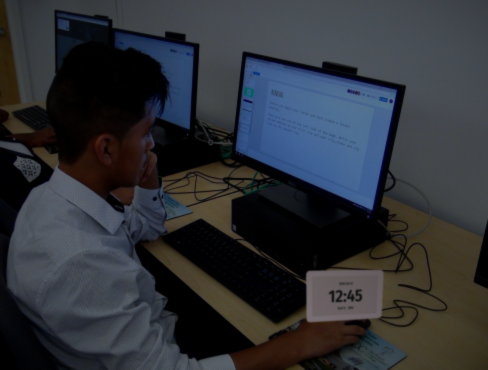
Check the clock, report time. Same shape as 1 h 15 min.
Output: 12 h 45 min
